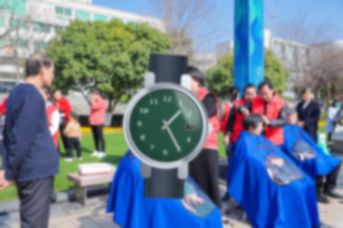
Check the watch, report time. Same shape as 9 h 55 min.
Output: 1 h 25 min
